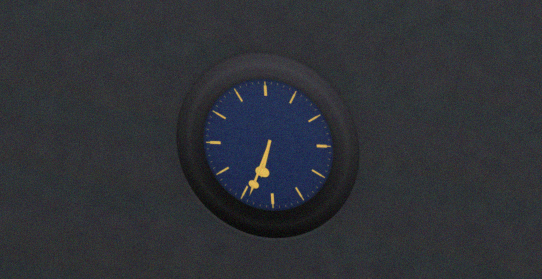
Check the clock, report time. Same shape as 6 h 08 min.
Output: 6 h 34 min
